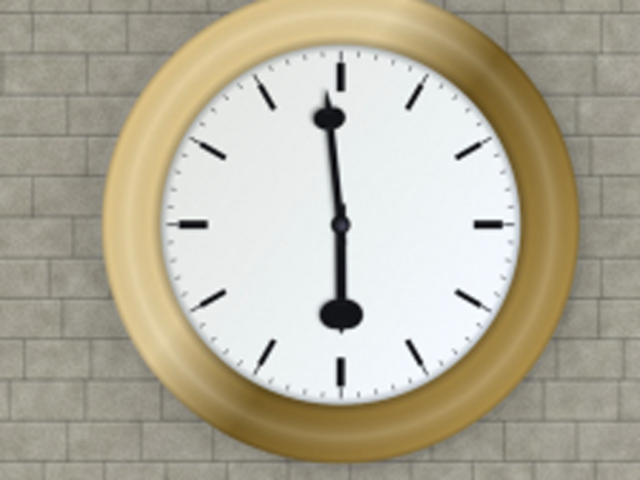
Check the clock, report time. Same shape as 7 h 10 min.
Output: 5 h 59 min
